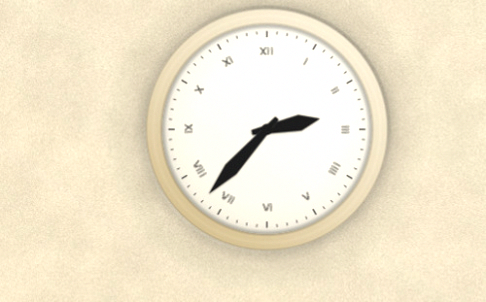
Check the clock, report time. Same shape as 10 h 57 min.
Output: 2 h 37 min
